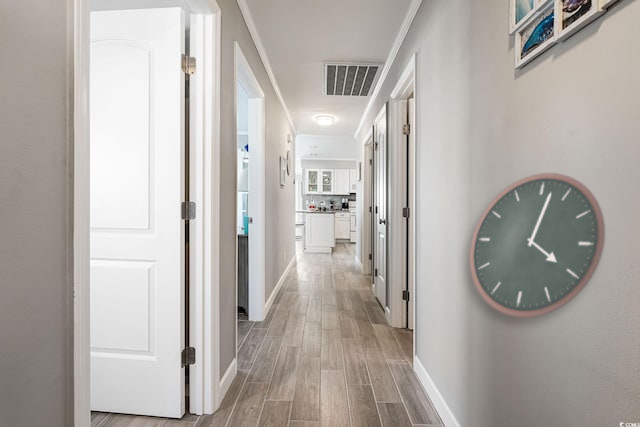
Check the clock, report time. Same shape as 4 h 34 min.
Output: 4 h 02 min
